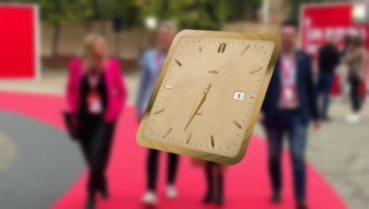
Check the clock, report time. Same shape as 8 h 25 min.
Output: 6 h 32 min
